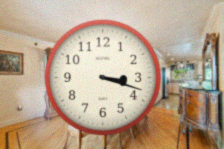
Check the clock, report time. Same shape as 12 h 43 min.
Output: 3 h 18 min
